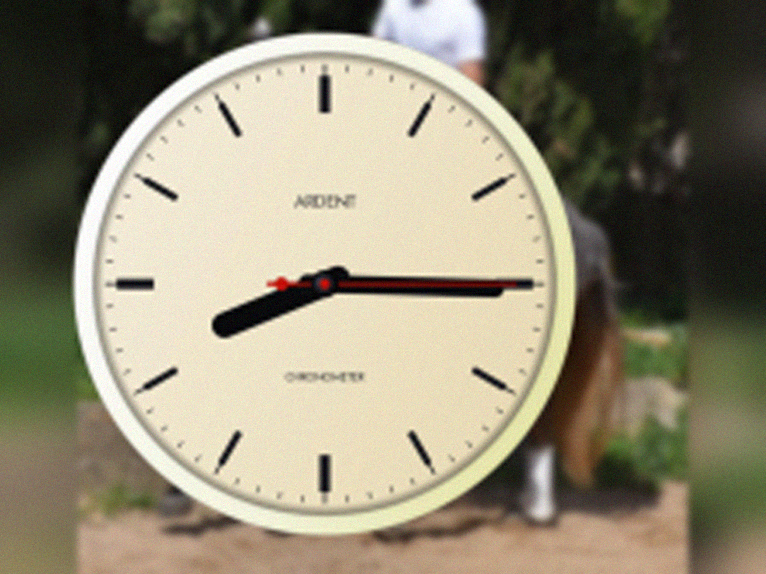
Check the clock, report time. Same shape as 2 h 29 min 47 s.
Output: 8 h 15 min 15 s
